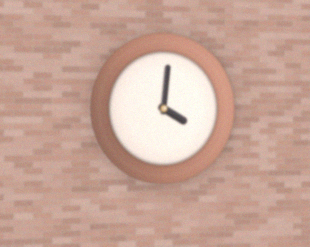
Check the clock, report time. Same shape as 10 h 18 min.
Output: 4 h 01 min
